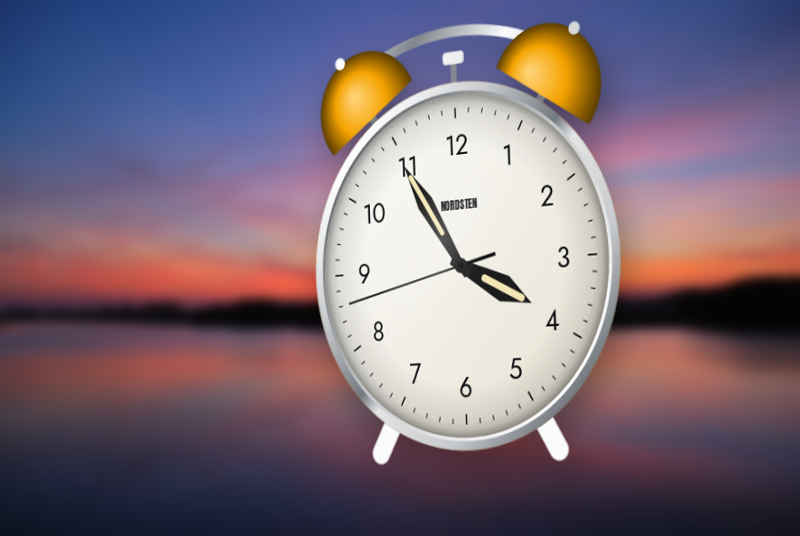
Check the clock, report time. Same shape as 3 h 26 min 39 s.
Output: 3 h 54 min 43 s
